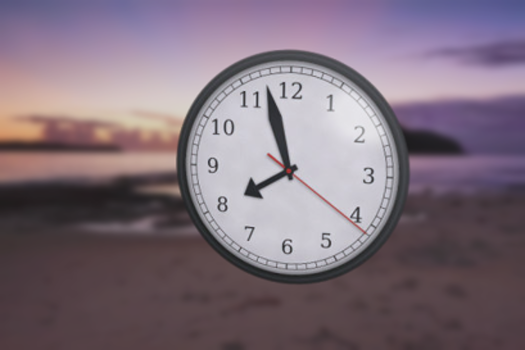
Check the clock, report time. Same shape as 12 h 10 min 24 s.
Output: 7 h 57 min 21 s
